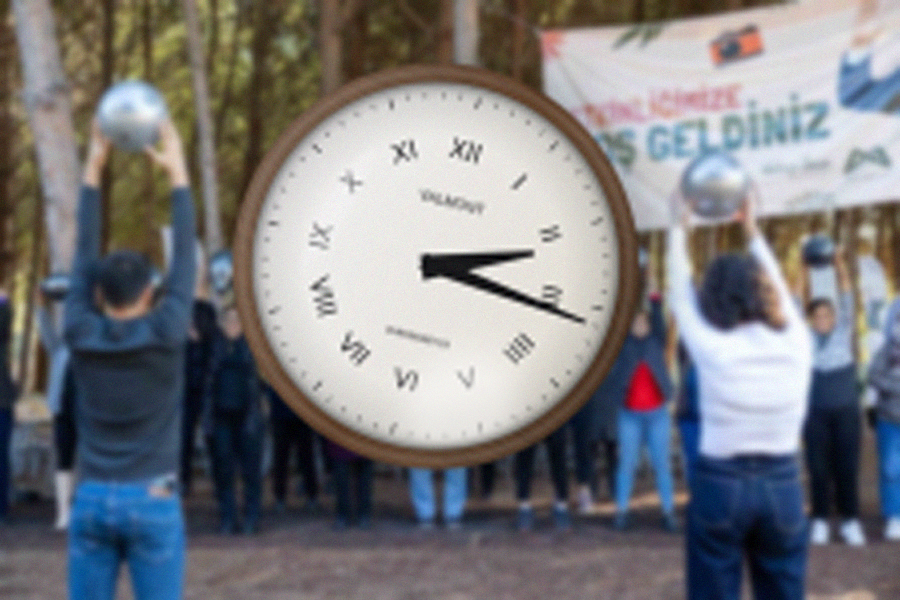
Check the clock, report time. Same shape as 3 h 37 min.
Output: 2 h 16 min
